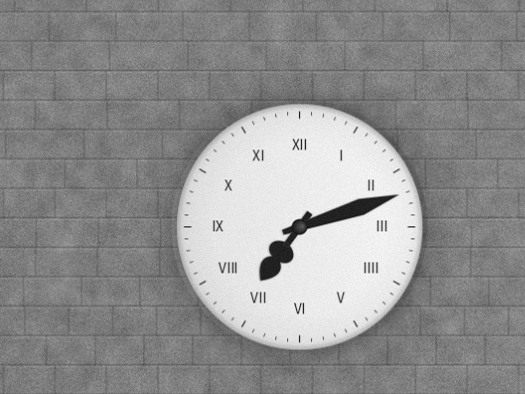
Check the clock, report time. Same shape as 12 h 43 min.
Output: 7 h 12 min
